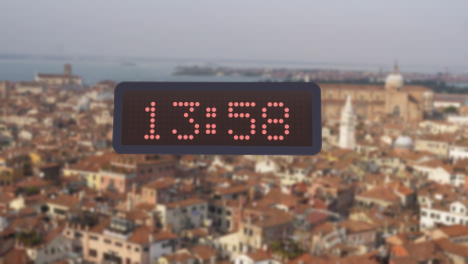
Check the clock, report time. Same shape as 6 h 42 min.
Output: 13 h 58 min
